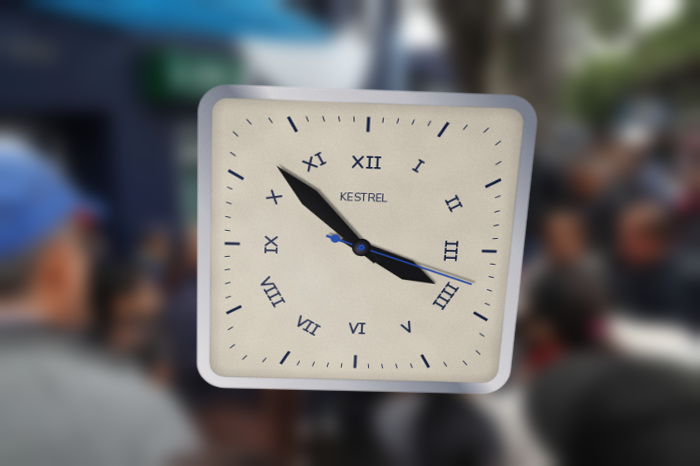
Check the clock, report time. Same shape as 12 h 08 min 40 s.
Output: 3 h 52 min 18 s
